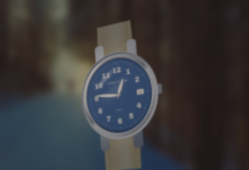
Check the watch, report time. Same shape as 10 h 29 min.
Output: 12 h 46 min
